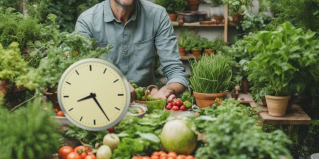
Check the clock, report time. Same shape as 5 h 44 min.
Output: 8 h 25 min
